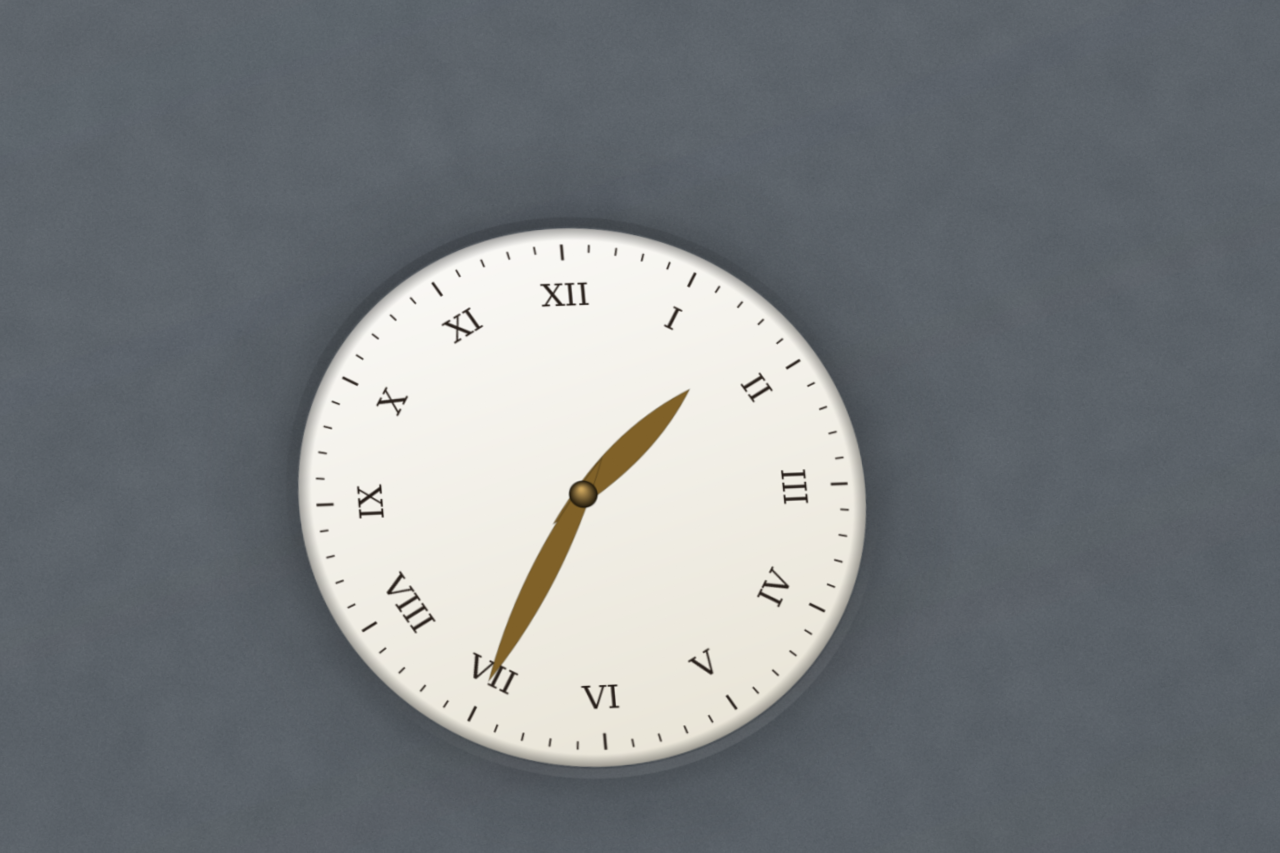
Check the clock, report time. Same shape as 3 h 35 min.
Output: 1 h 35 min
